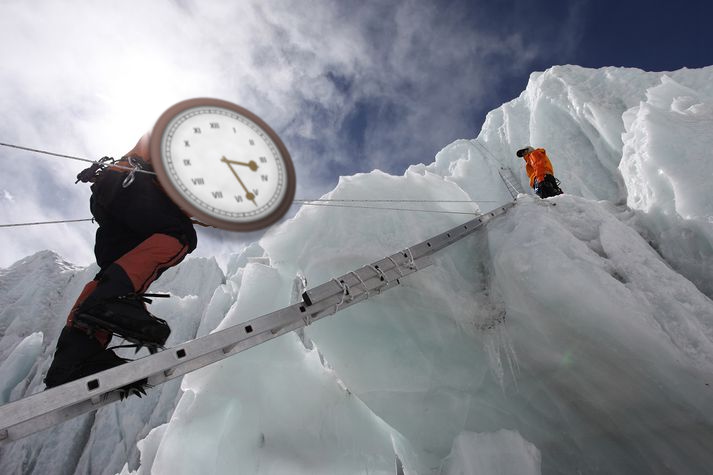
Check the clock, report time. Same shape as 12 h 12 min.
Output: 3 h 27 min
